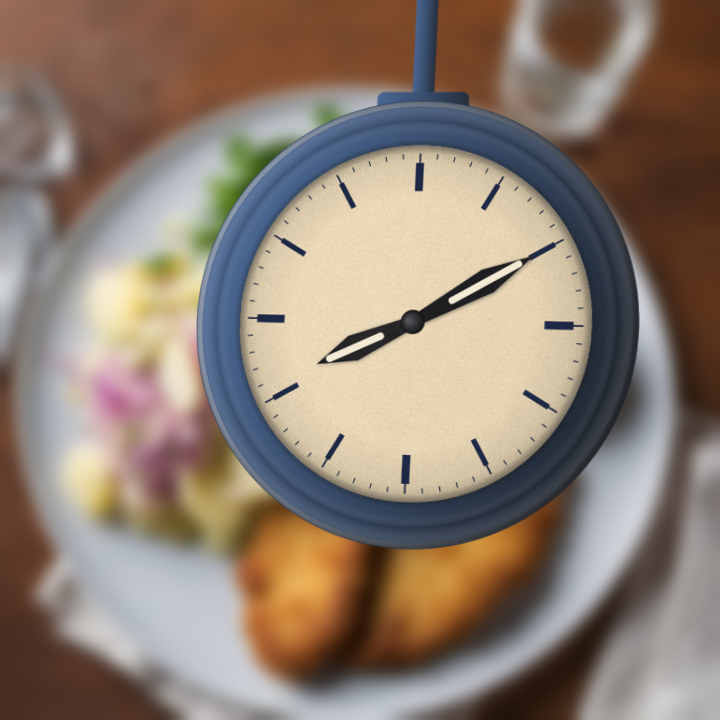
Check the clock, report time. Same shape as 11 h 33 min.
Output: 8 h 10 min
